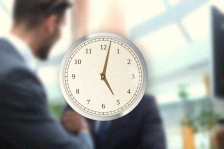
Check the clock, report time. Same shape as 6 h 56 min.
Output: 5 h 02 min
